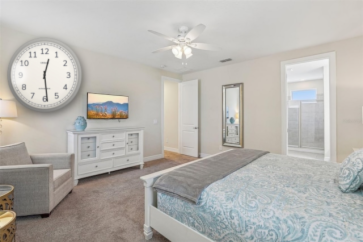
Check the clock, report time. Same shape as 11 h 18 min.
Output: 12 h 29 min
